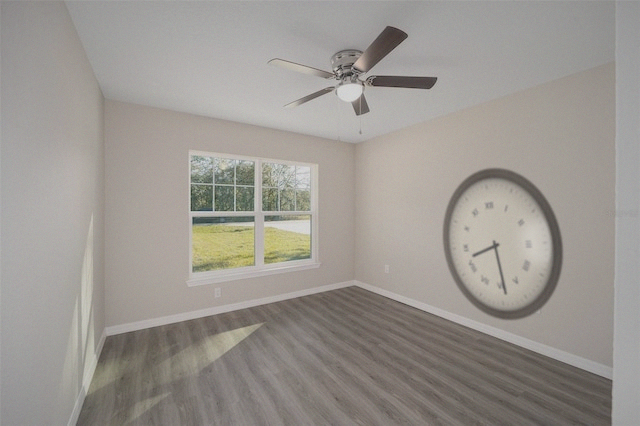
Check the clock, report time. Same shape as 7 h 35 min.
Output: 8 h 29 min
